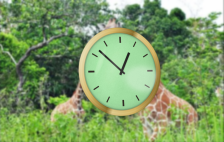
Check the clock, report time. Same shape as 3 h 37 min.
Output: 12 h 52 min
